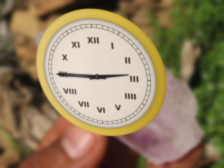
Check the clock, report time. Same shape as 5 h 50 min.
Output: 2 h 45 min
